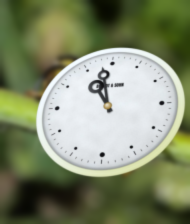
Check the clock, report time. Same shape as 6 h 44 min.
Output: 10 h 58 min
